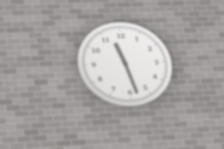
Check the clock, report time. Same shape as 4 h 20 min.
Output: 11 h 28 min
